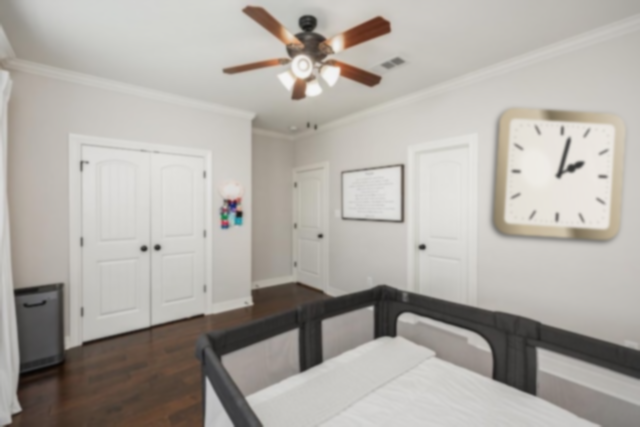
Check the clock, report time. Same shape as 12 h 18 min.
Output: 2 h 02 min
